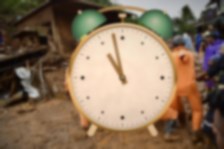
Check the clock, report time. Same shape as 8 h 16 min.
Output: 10 h 58 min
